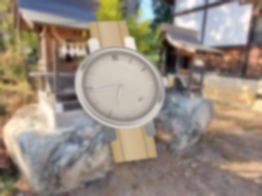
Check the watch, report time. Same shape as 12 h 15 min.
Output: 6 h 44 min
